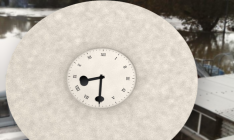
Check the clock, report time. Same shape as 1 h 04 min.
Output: 8 h 30 min
